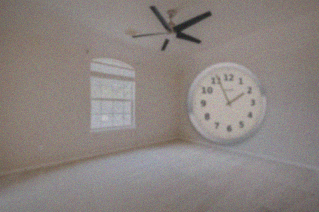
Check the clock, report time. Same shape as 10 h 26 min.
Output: 1 h 56 min
